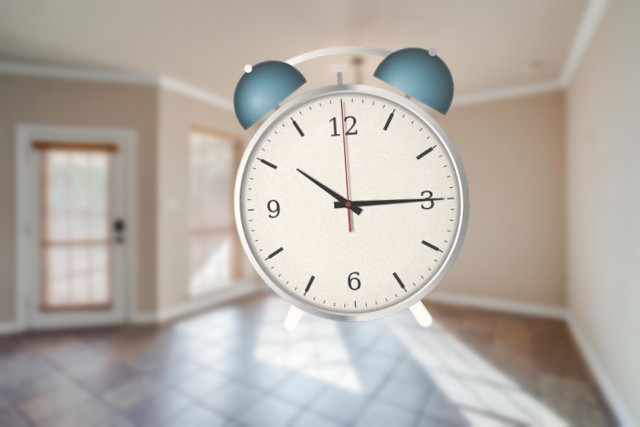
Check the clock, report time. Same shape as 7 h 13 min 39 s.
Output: 10 h 15 min 00 s
